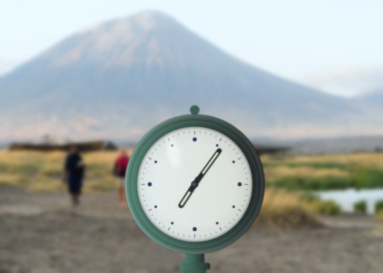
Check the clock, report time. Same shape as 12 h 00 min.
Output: 7 h 06 min
